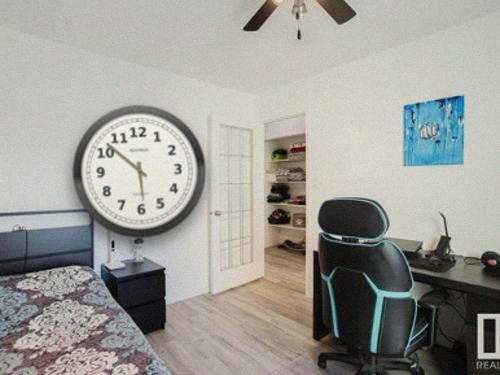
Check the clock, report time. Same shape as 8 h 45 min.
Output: 5 h 52 min
